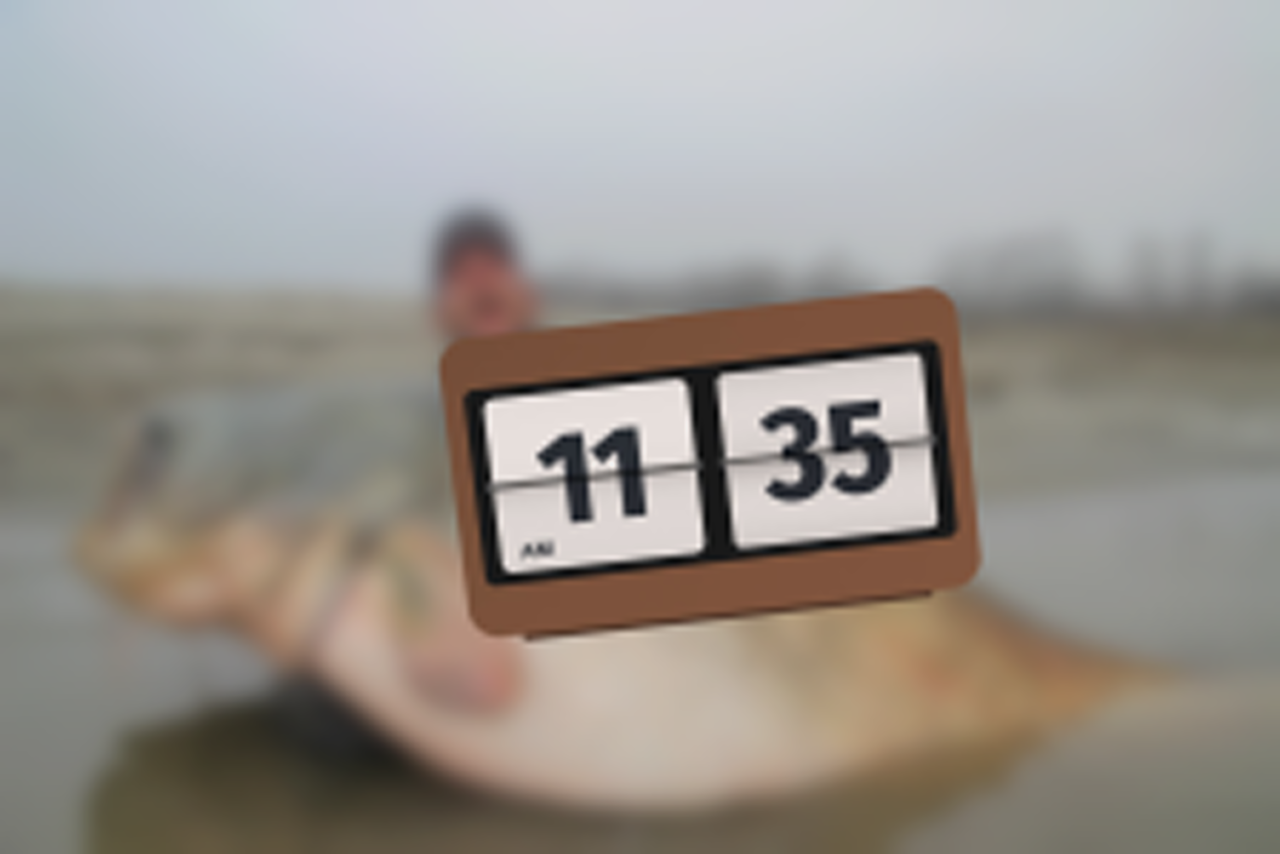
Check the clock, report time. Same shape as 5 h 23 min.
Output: 11 h 35 min
